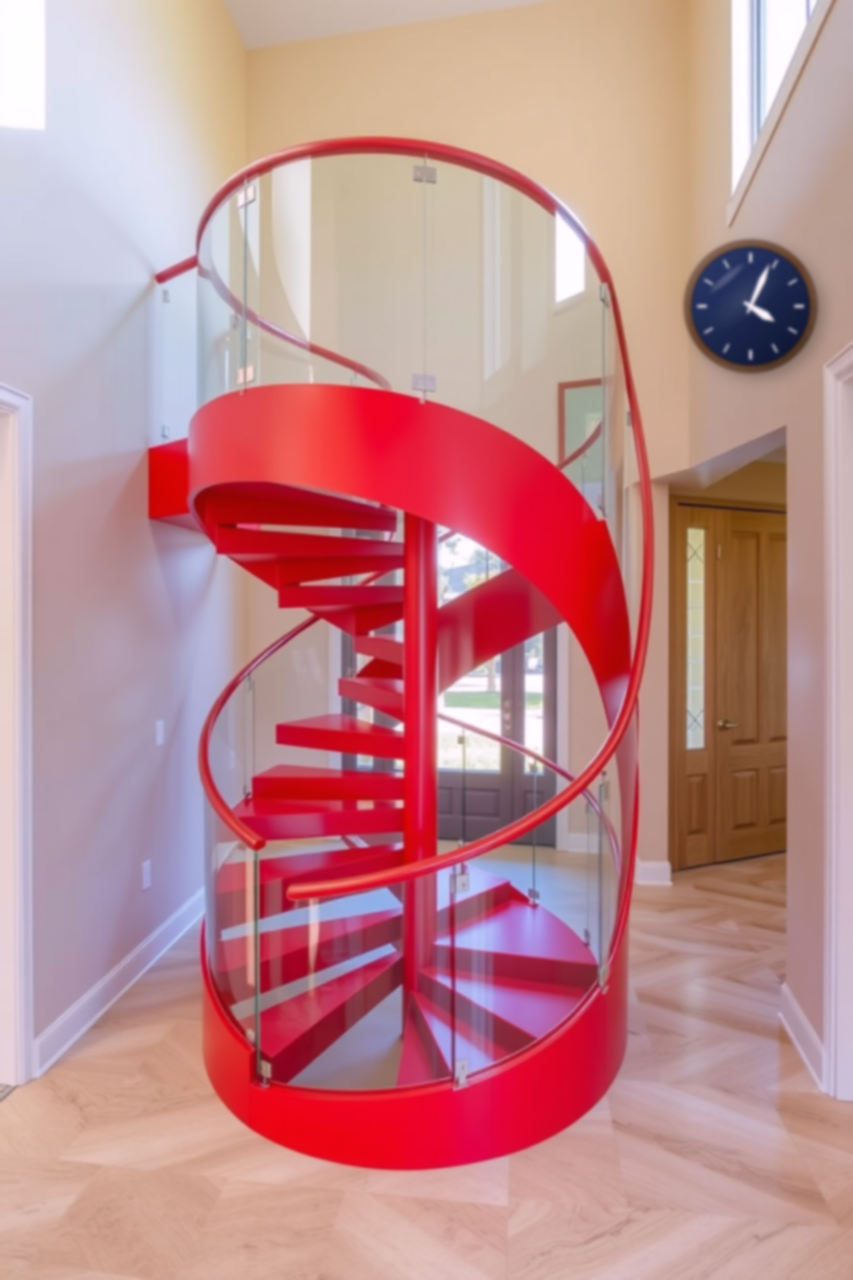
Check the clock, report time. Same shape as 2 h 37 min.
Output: 4 h 04 min
